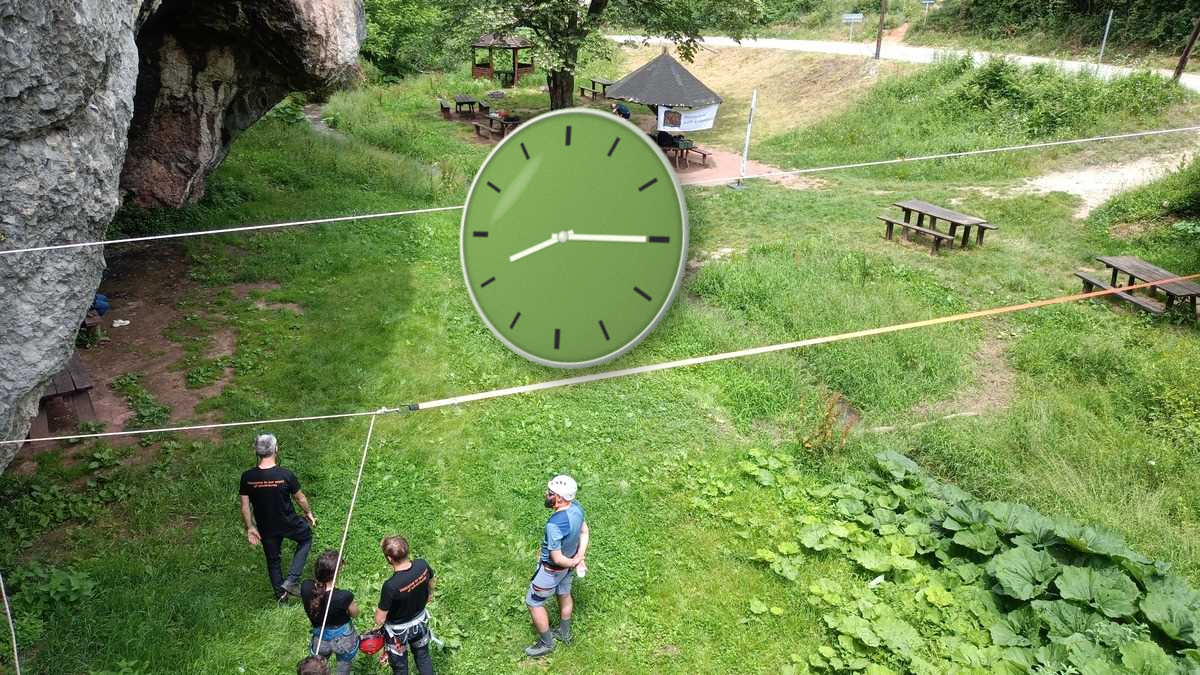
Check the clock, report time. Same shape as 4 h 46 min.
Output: 8 h 15 min
